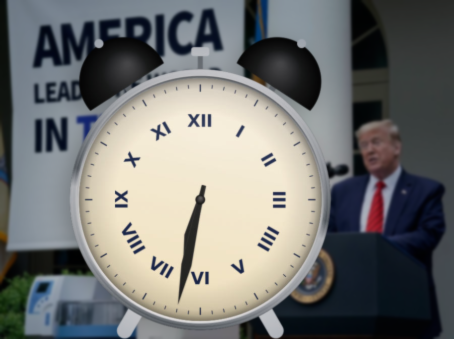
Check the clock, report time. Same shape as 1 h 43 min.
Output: 6 h 32 min
